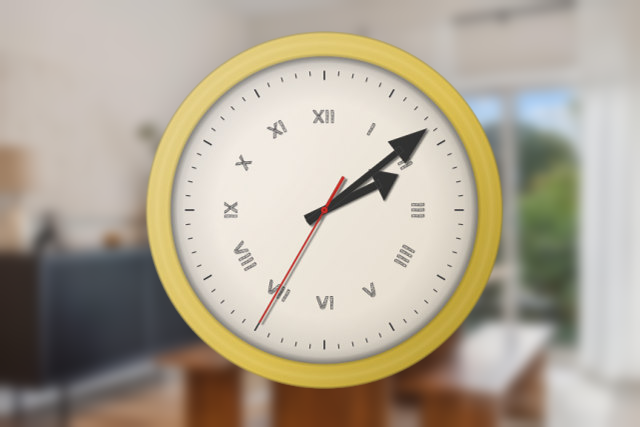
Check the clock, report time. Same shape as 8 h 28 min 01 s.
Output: 2 h 08 min 35 s
